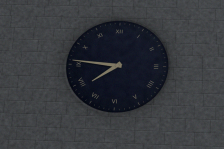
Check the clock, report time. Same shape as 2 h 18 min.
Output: 7 h 46 min
